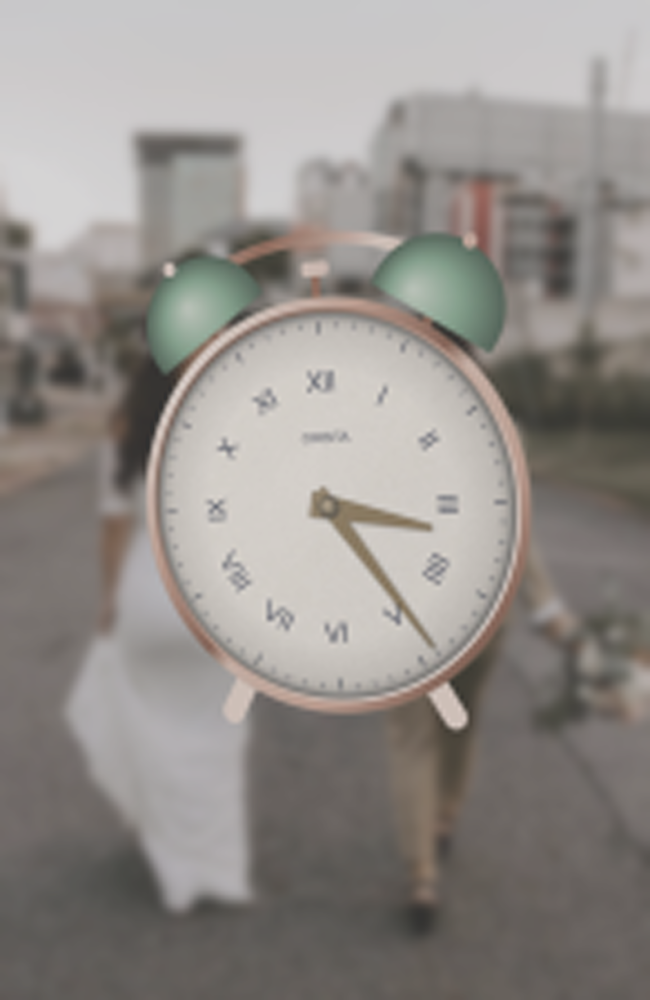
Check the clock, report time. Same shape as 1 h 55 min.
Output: 3 h 24 min
